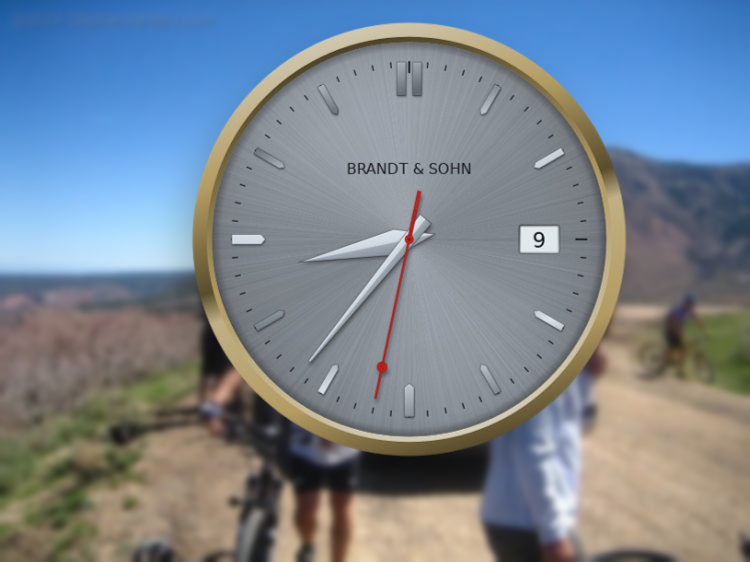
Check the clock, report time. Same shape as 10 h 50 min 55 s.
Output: 8 h 36 min 32 s
